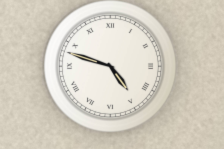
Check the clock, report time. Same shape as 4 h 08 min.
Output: 4 h 48 min
